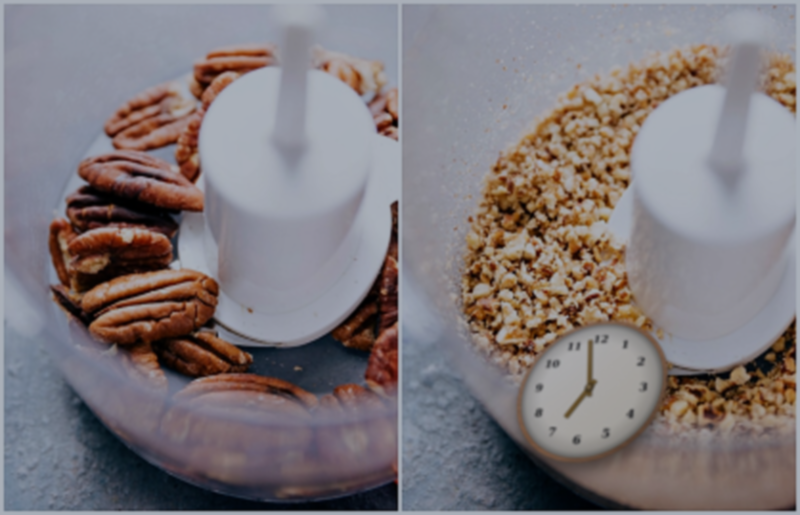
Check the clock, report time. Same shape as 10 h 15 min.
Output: 6 h 58 min
